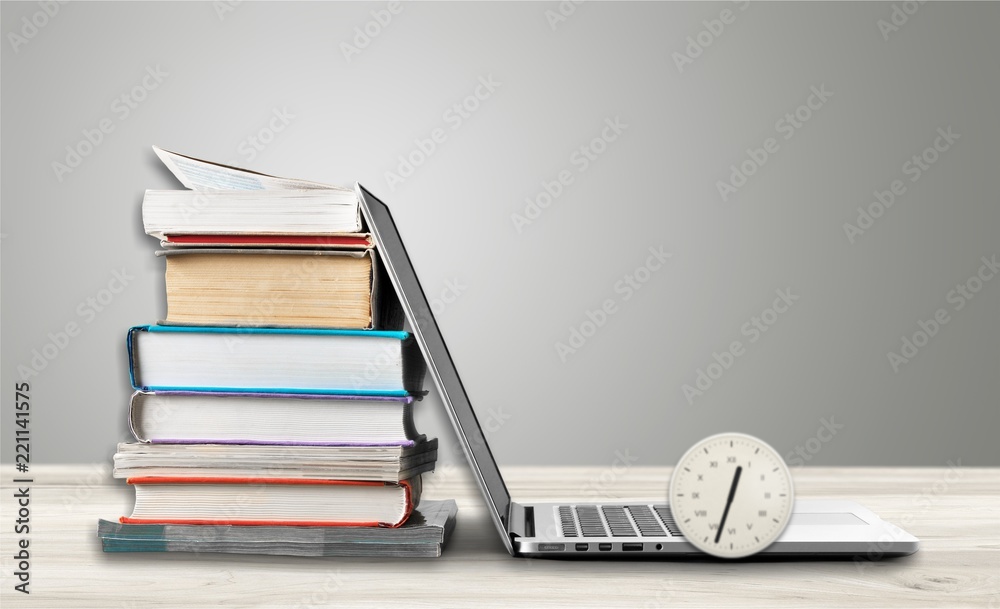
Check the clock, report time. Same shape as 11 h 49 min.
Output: 12 h 33 min
